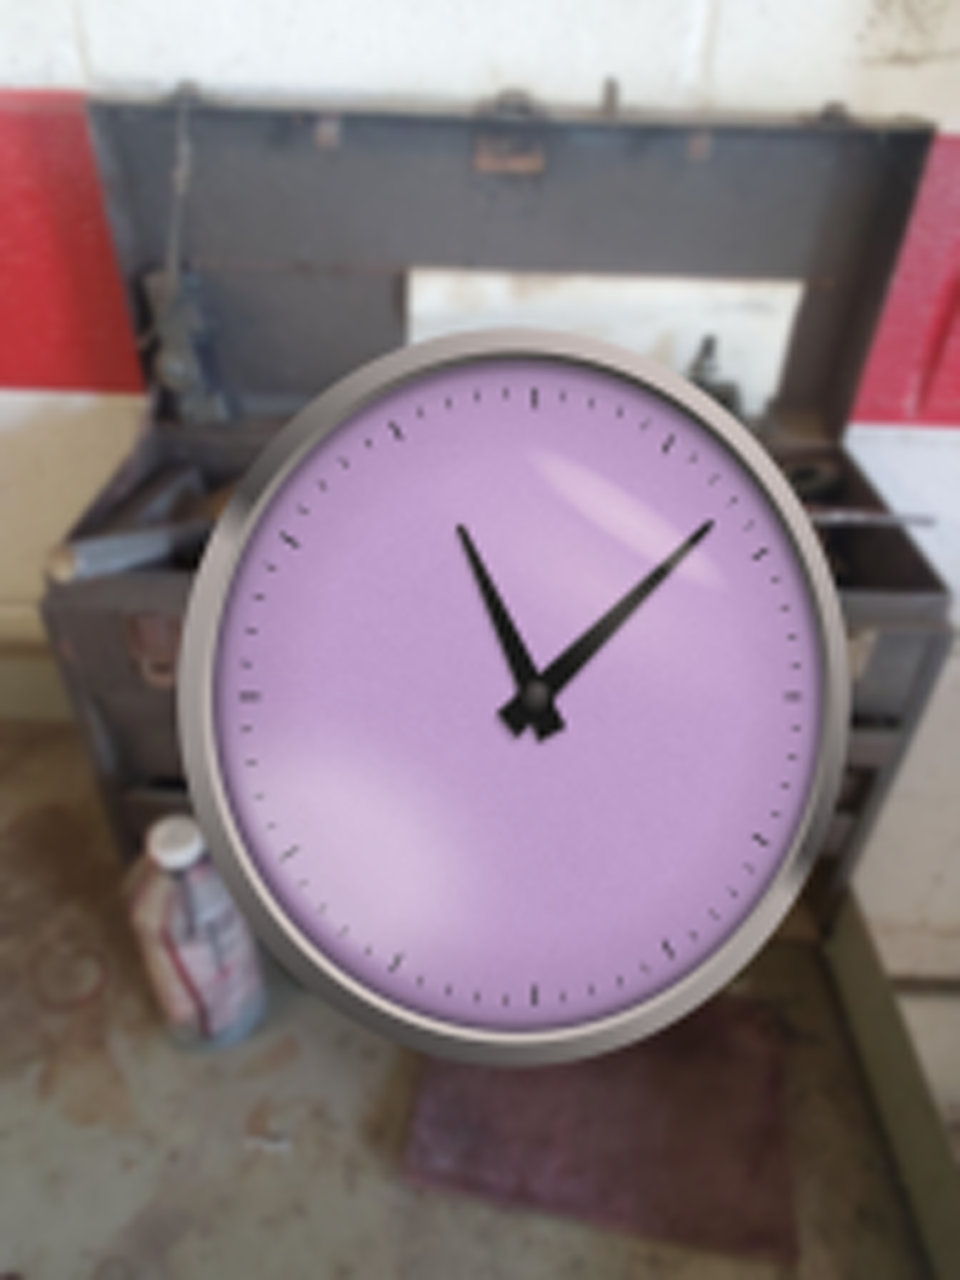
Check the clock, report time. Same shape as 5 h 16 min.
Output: 11 h 08 min
